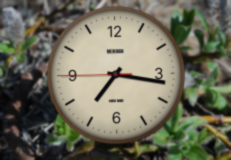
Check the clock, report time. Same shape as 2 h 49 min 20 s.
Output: 7 h 16 min 45 s
